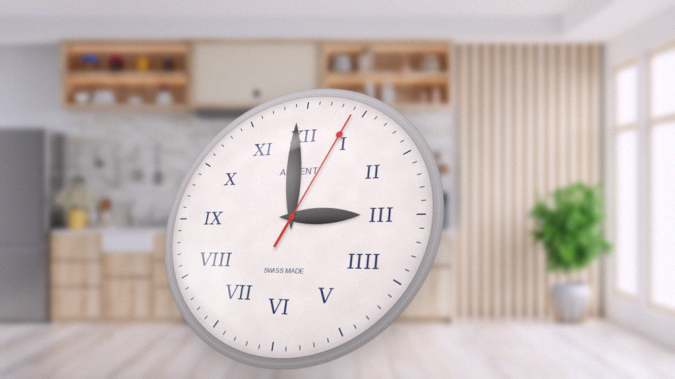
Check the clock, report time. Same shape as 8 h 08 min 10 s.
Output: 2 h 59 min 04 s
